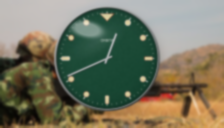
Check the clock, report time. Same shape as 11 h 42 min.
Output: 12 h 41 min
